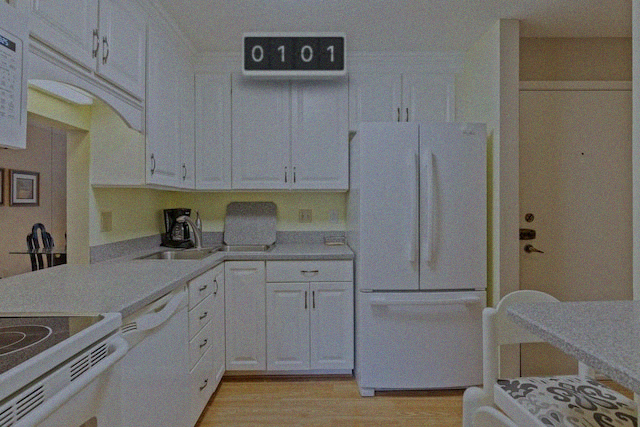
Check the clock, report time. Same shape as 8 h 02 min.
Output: 1 h 01 min
